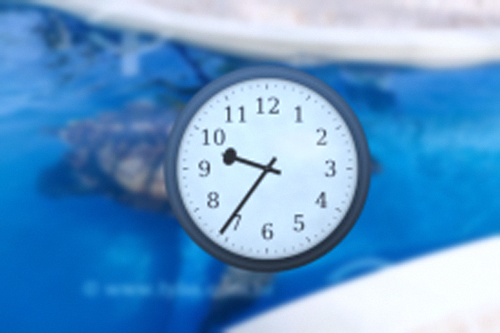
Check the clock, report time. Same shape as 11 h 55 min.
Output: 9 h 36 min
